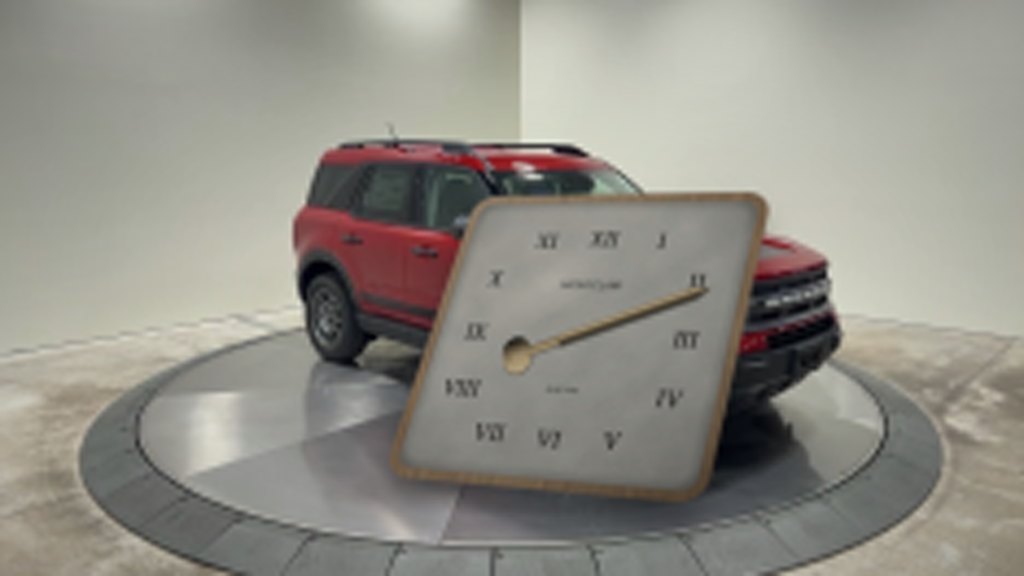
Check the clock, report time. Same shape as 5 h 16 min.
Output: 8 h 11 min
